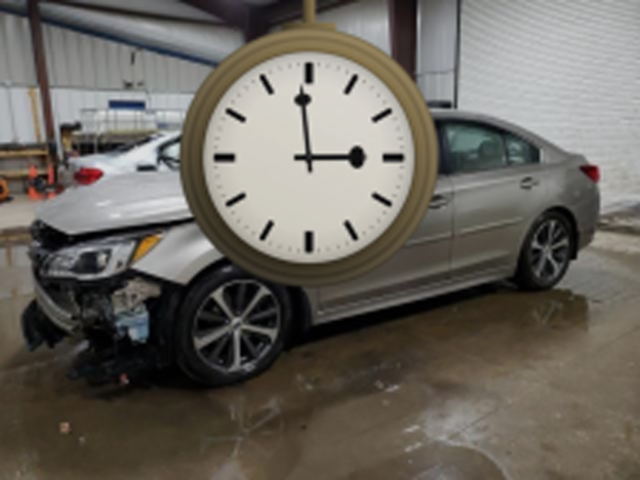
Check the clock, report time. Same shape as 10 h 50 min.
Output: 2 h 59 min
